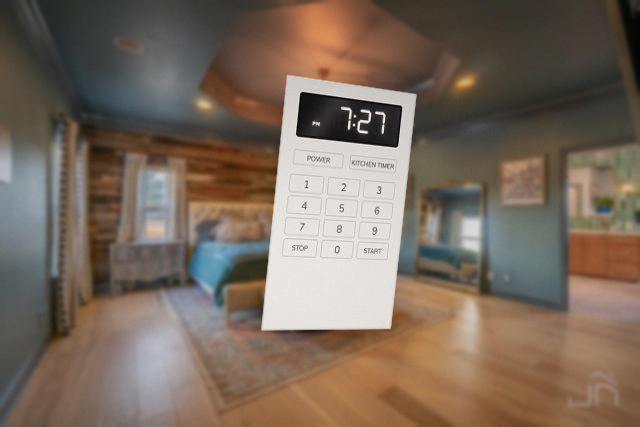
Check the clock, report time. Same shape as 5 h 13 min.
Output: 7 h 27 min
